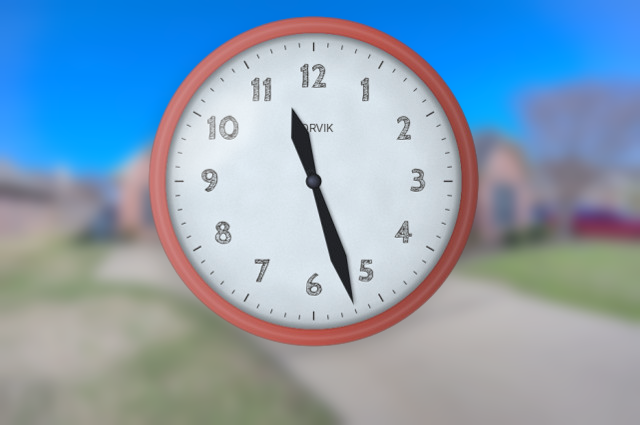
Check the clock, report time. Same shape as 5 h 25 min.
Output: 11 h 27 min
